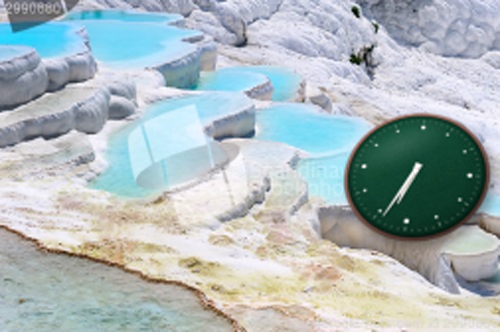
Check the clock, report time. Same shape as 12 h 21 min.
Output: 6 h 34 min
